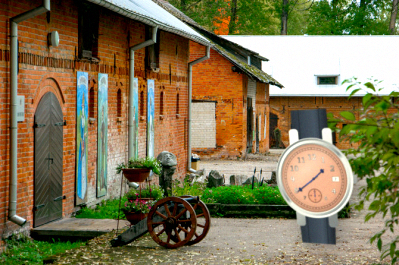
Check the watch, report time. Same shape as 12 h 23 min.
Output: 1 h 39 min
